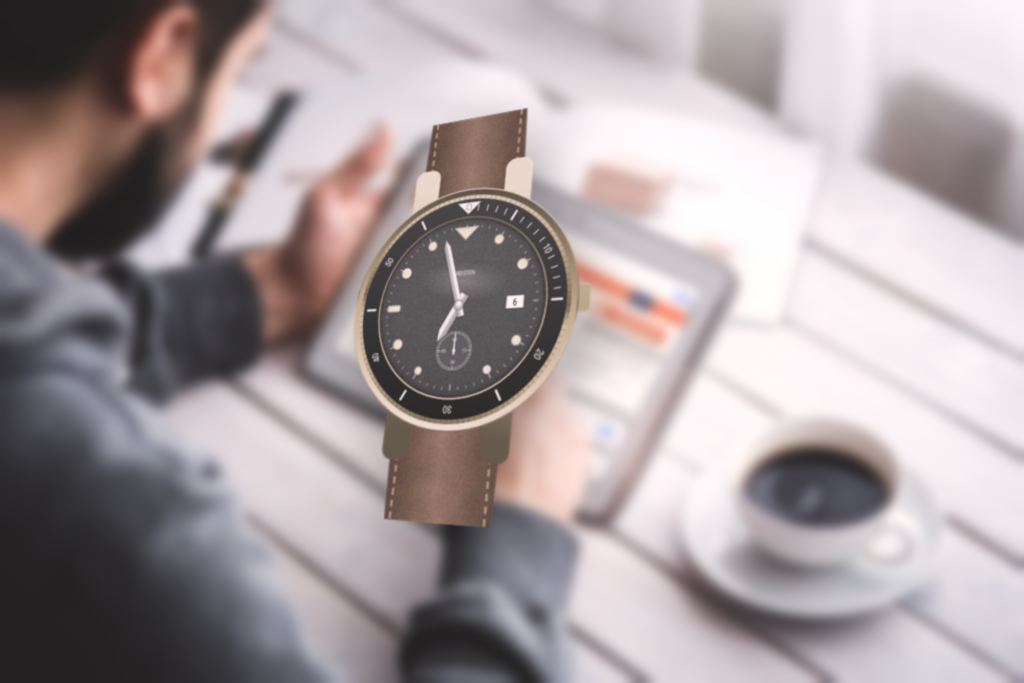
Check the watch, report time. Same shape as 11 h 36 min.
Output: 6 h 57 min
